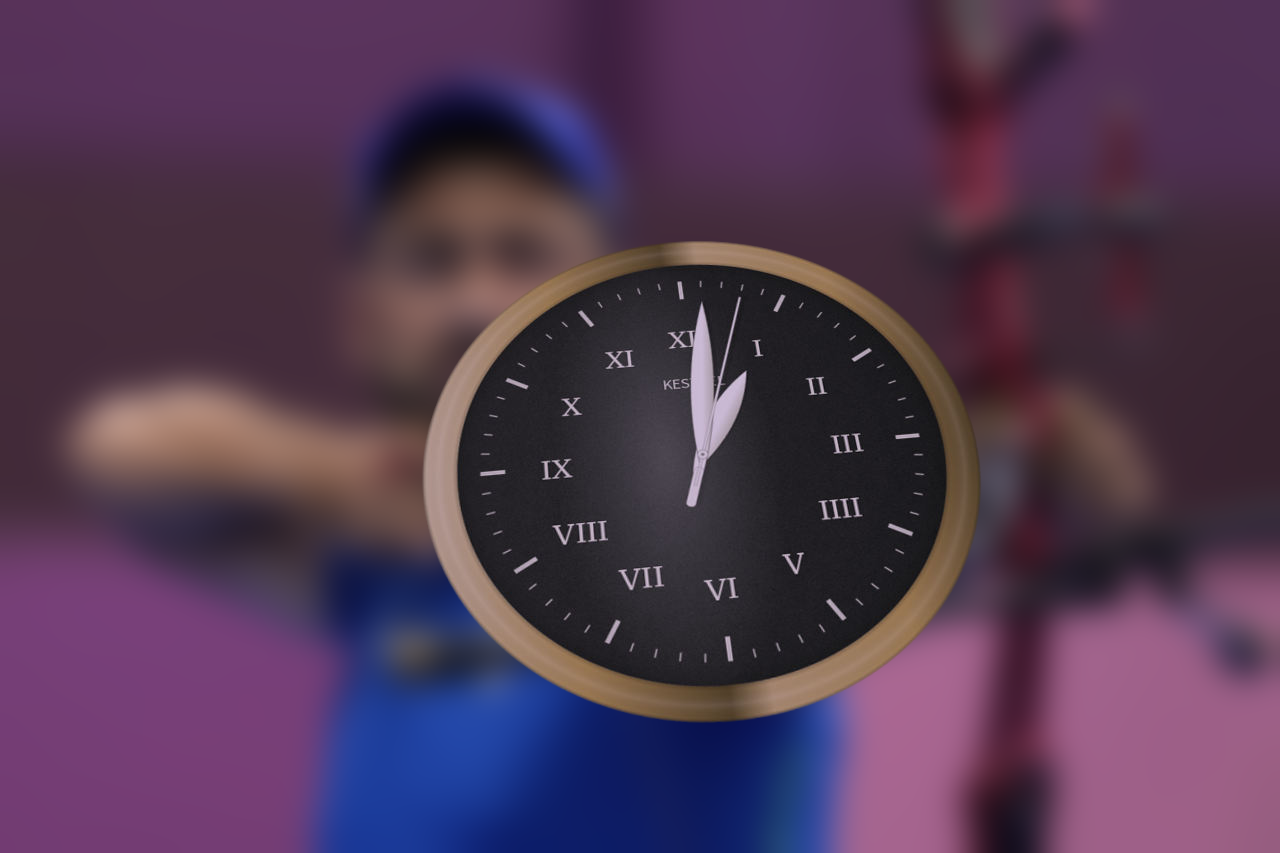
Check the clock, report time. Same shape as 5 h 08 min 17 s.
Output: 1 h 01 min 03 s
